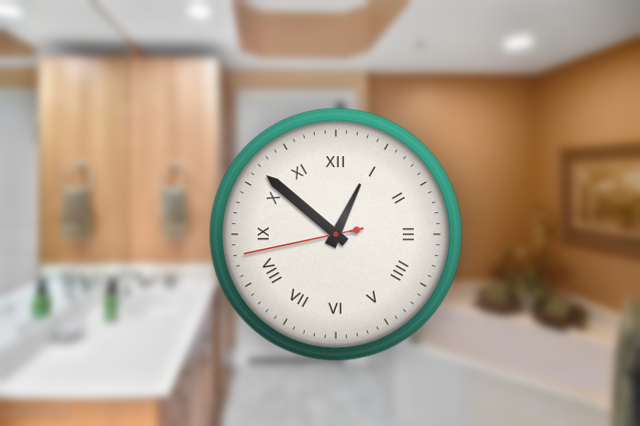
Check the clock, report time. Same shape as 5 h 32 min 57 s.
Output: 12 h 51 min 43 s
